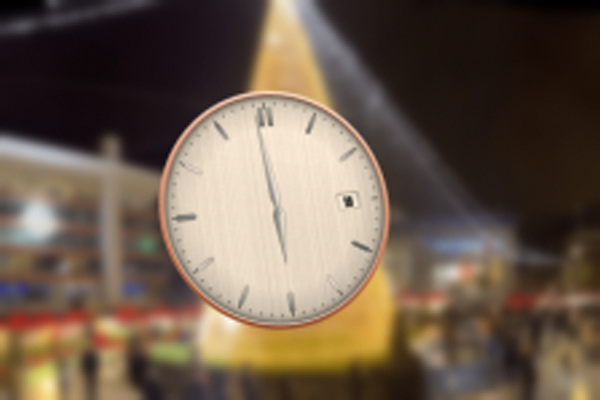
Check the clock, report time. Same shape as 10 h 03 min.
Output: 5 h 59 min
